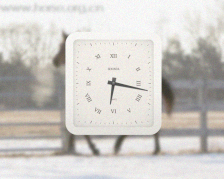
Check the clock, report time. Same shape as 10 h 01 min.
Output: 6 h 17 min
